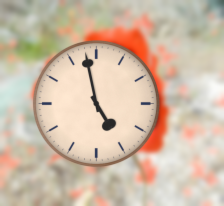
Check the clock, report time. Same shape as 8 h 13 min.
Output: 4 h 58 min
